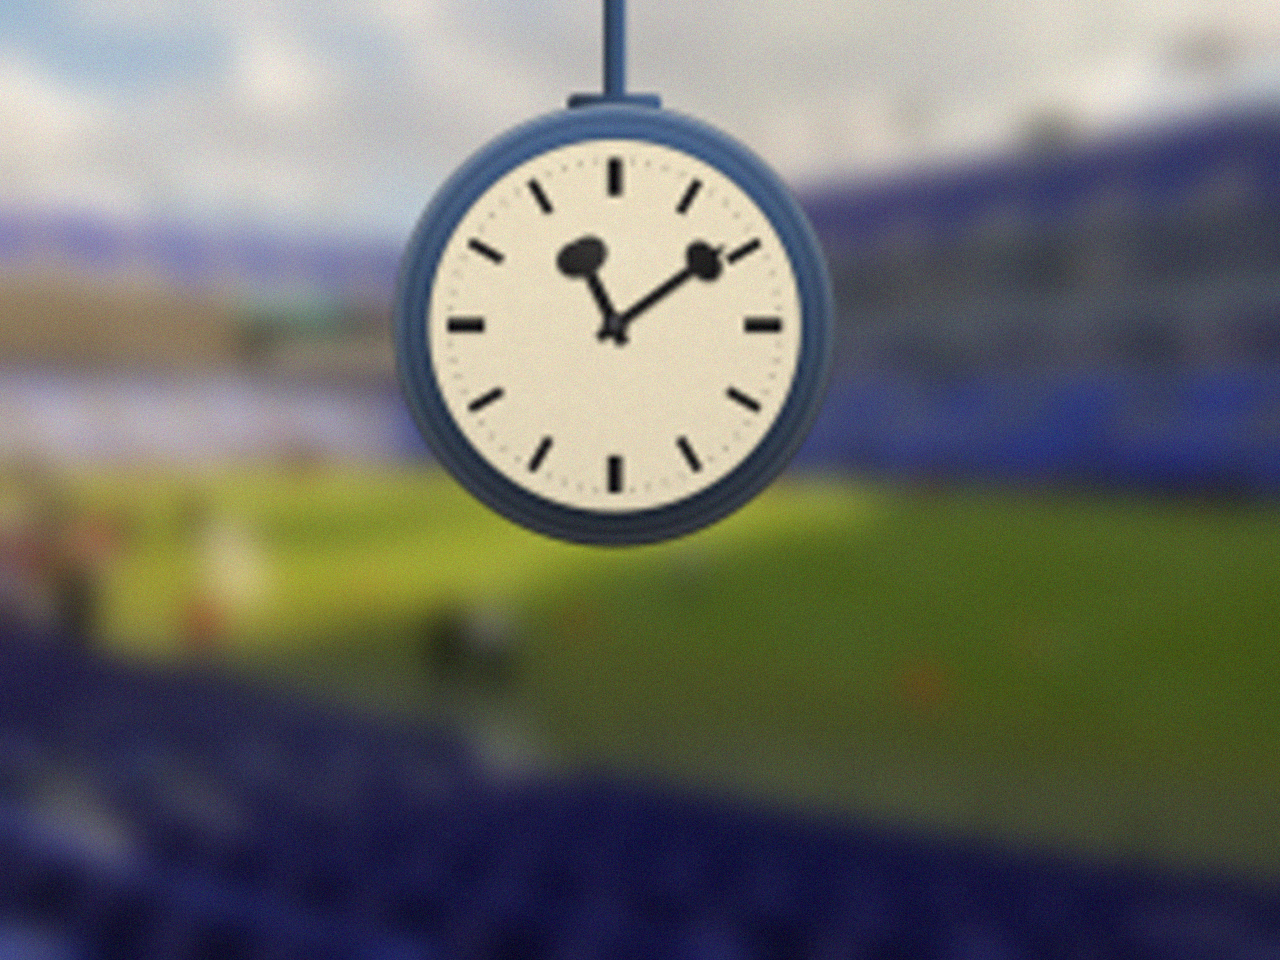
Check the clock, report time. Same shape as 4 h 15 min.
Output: 11 h 09 min
